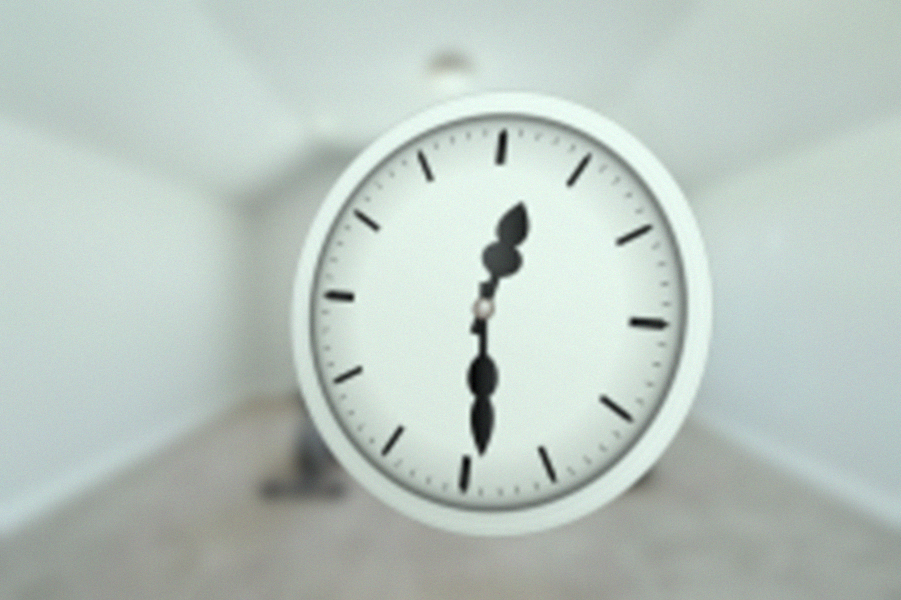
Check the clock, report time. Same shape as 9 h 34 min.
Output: 12 h 29 min
